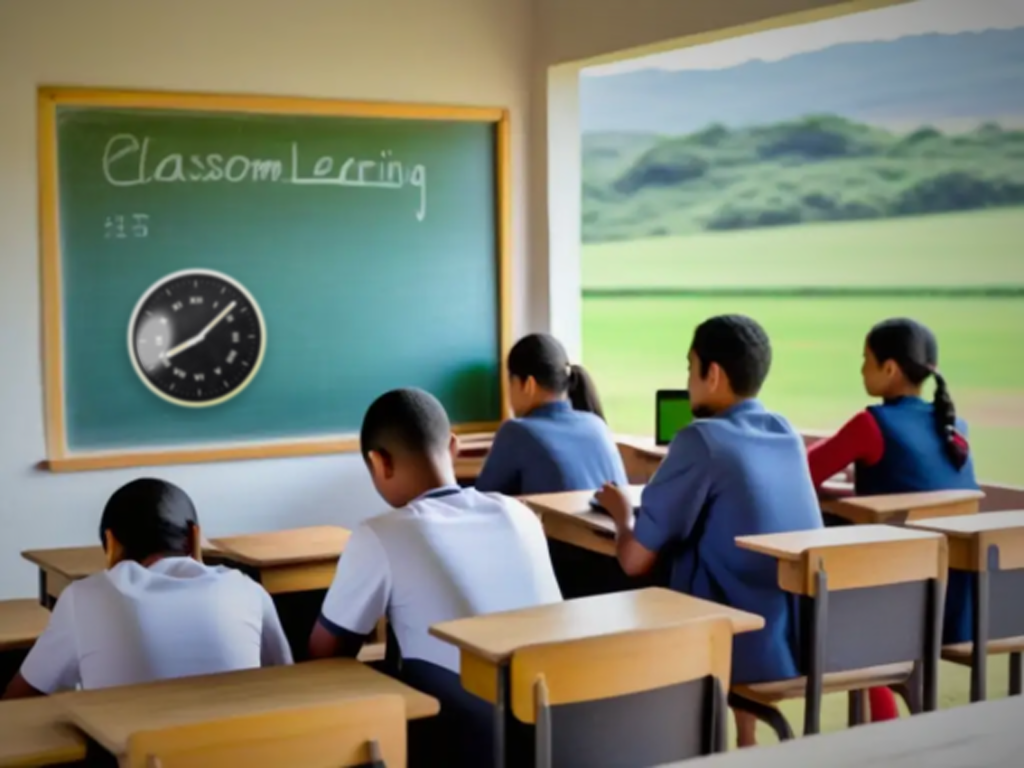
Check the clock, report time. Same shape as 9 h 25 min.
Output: 8 h 08 min
